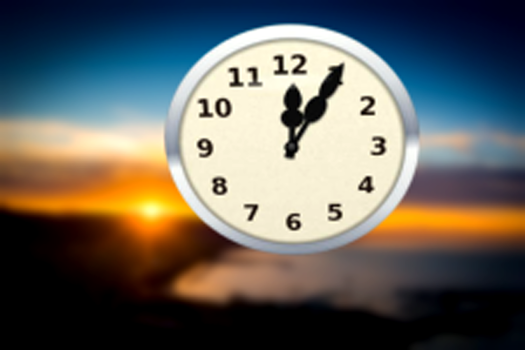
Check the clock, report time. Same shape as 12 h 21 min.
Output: 12 h 05 min
